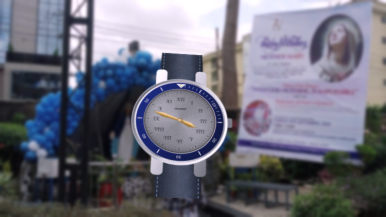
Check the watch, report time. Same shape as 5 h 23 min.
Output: 3 h 48 min
